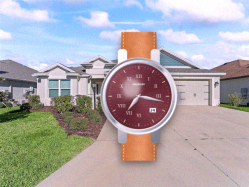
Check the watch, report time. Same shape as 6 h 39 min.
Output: 7 h 17 min
